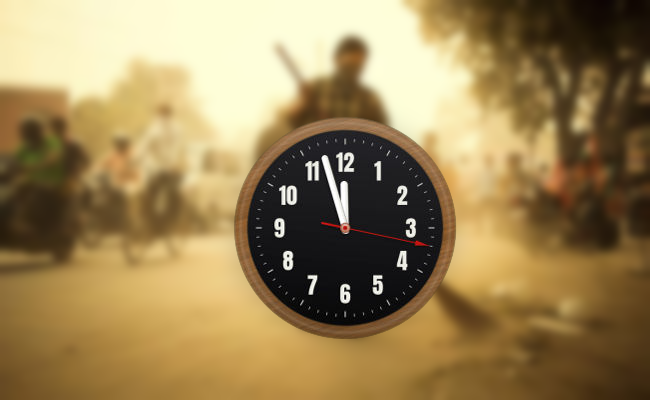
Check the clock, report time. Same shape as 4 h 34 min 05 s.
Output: 11 h 57 min 17 s
